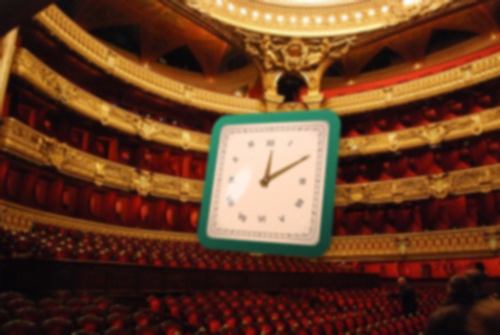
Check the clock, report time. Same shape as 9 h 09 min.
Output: 12 h 10 min
